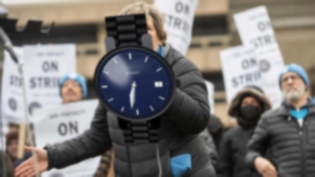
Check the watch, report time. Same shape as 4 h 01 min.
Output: 6 h 32 min
